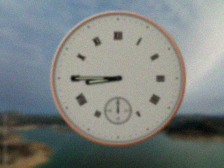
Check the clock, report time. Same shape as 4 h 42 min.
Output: 8 h 45 min
